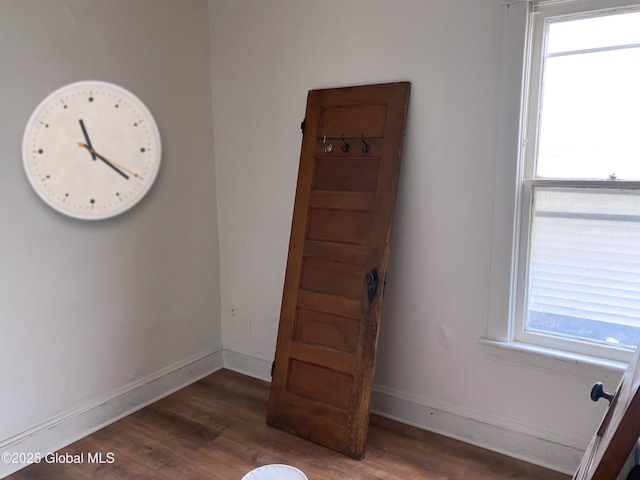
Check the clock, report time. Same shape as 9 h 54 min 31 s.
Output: 11 h 21 min 20 s
